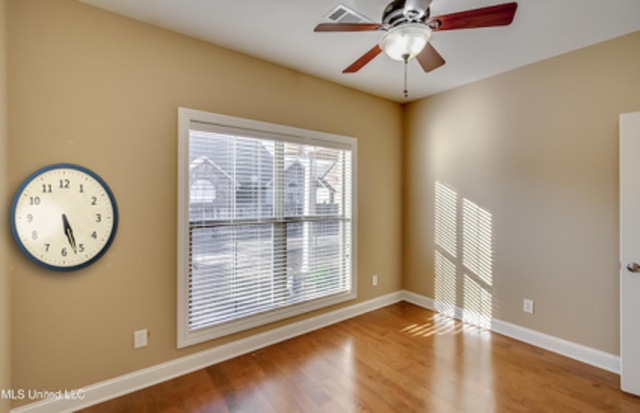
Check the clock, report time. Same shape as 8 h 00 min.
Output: 5 h 27 min
